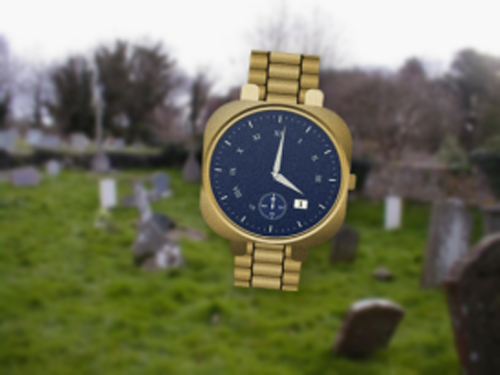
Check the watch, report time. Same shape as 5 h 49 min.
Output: 4 h 01 min
